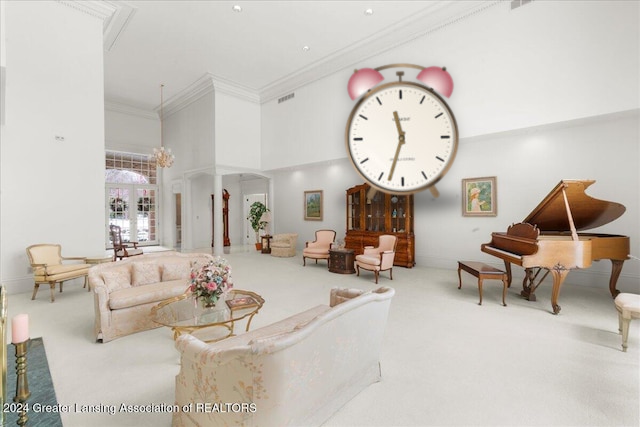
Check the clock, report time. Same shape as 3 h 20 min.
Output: 11 h 33 min
